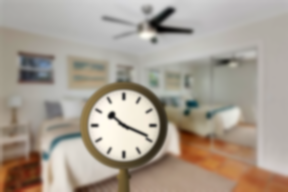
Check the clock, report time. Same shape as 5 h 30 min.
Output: 10 h 19 min
